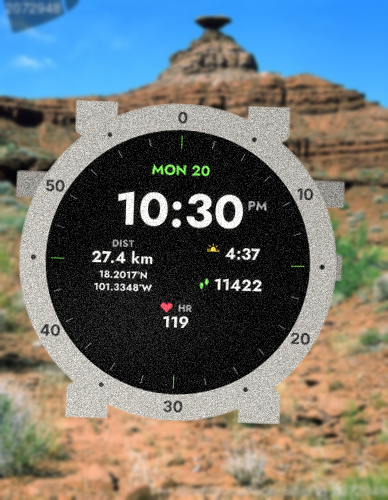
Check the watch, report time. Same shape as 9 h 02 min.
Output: 10 h 30 min
